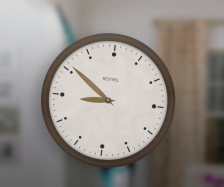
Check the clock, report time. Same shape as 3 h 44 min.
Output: 8 h 51 min
